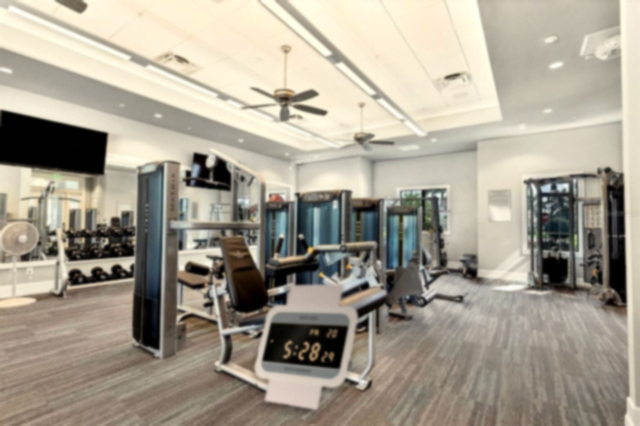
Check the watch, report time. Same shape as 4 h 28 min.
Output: 5 h 28 min
